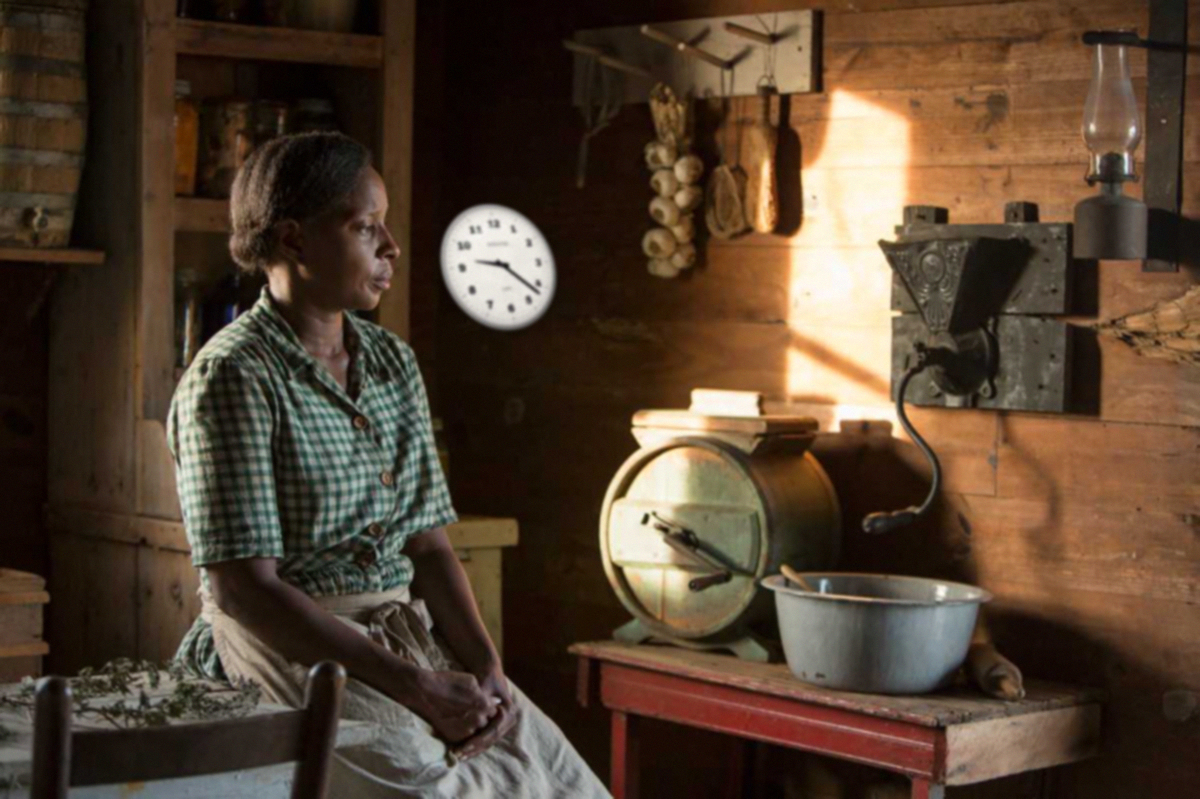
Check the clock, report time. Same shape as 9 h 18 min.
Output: 9 h 22 min
